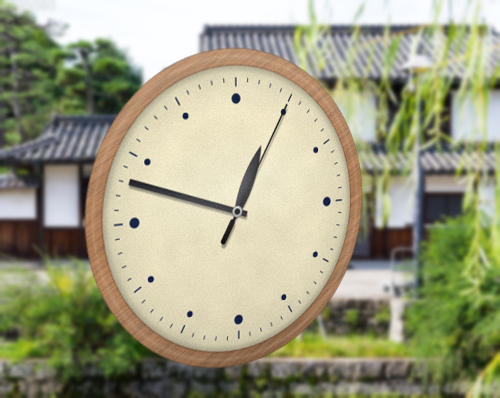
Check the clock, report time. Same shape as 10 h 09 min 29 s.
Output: 12 h 48 min 05 s
